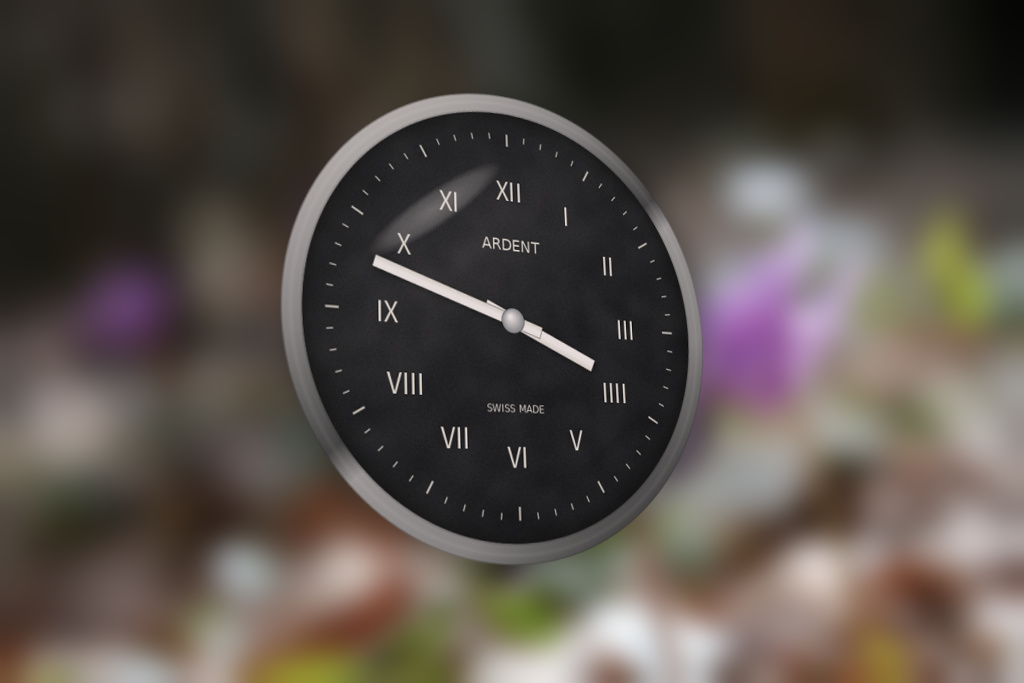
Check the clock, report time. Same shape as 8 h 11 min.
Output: 3 h 48 min
